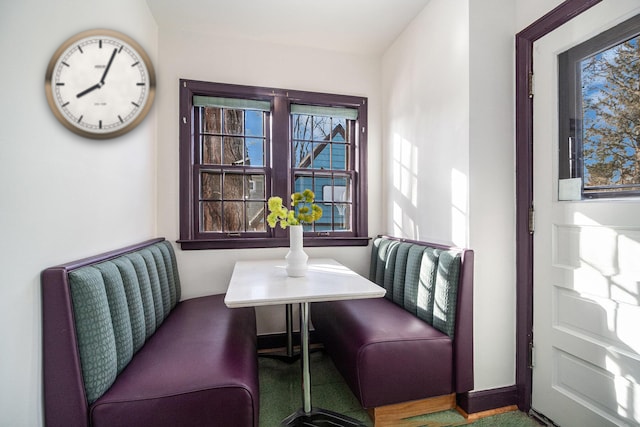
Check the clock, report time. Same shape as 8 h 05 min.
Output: 8 h 04 min
